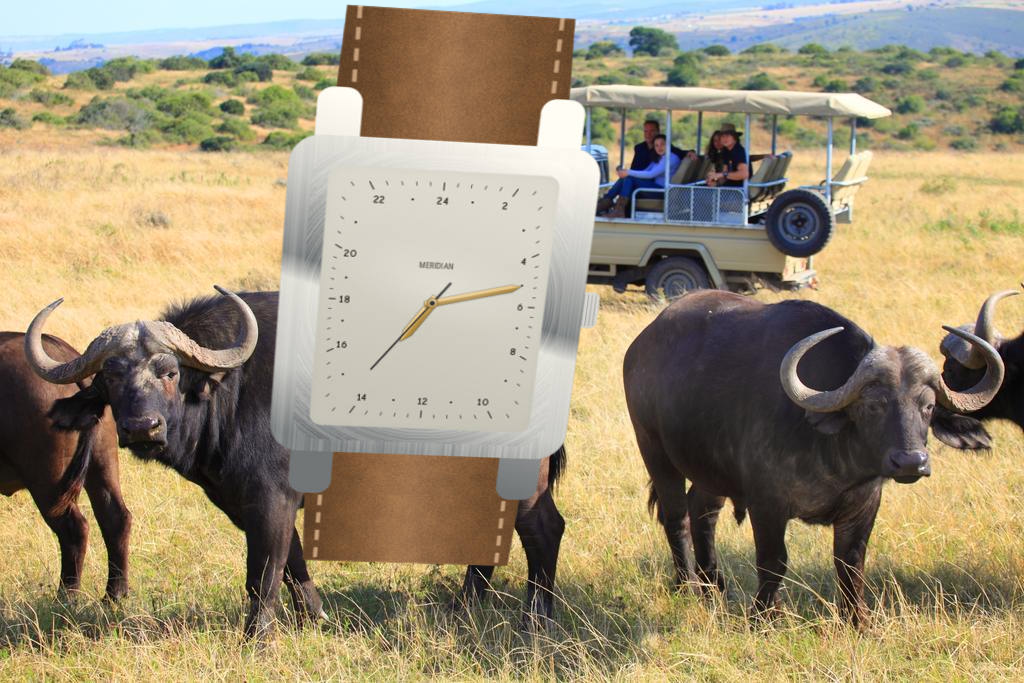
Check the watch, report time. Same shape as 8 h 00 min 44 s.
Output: 14 h 12 min 36 s
